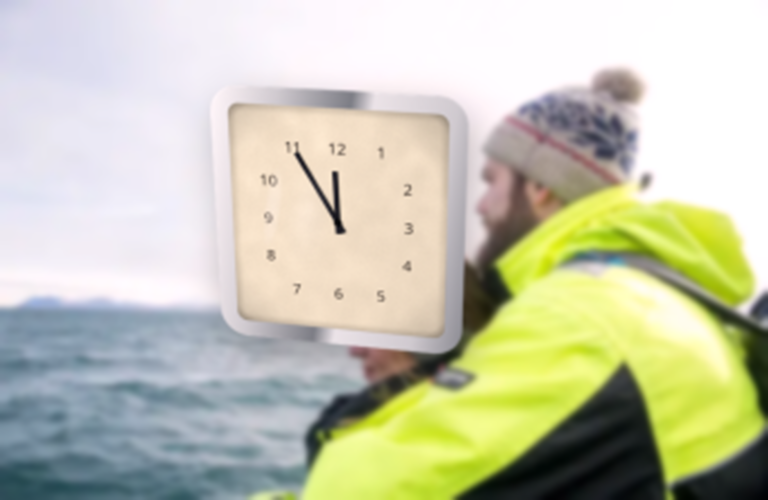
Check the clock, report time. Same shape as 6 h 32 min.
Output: 11 h 55 min
